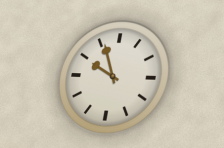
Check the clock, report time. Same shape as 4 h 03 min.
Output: 9 h 56 min
